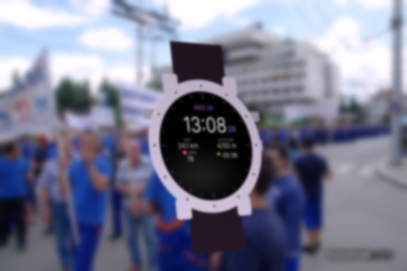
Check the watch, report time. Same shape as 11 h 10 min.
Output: 13 h 08 min
